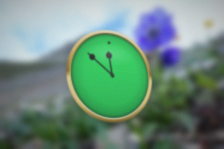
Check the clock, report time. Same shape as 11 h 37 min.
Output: 11 h 52 min
